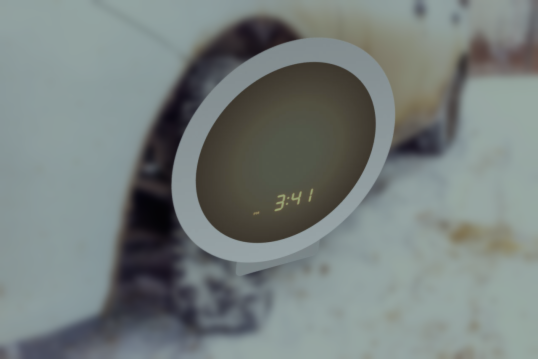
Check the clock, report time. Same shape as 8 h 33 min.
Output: 3 h 41 min
